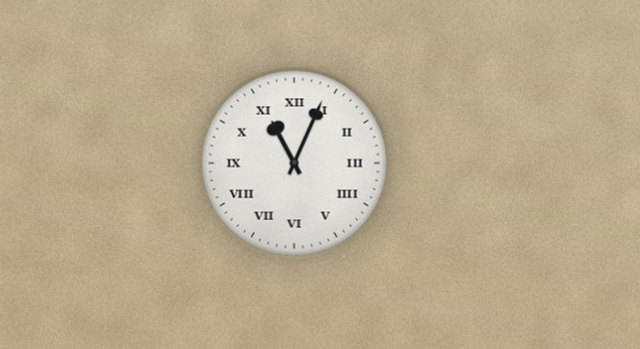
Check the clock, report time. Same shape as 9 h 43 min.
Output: 11 h 04 min
